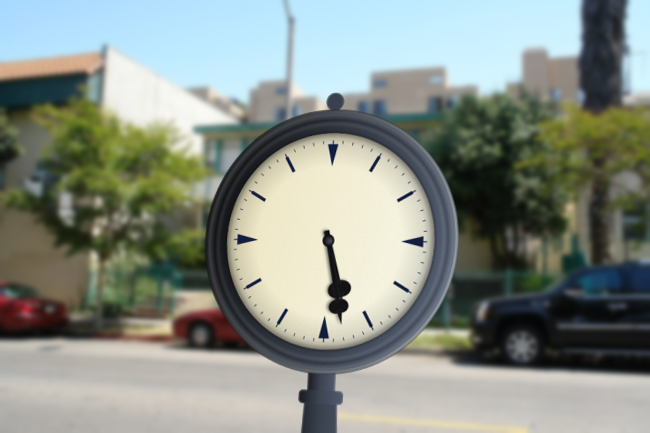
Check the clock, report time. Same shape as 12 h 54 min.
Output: 5 h 28 min
